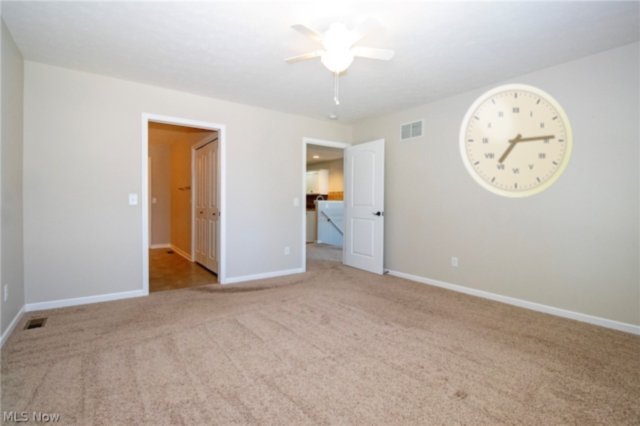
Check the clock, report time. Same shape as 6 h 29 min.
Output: 7 h 14 min
